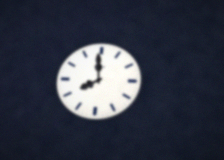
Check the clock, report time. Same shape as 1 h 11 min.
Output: 7 h 59 min
